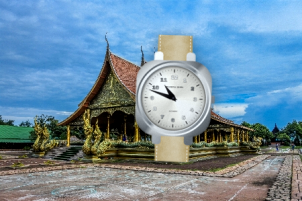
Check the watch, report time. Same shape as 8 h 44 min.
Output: 10 h 48 min
